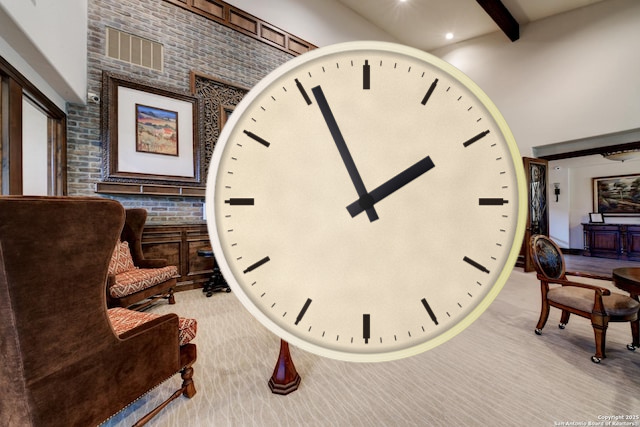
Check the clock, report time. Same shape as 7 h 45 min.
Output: 1 h 56 min
